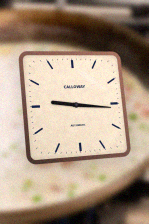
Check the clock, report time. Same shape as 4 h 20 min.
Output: 9 h 16 min
